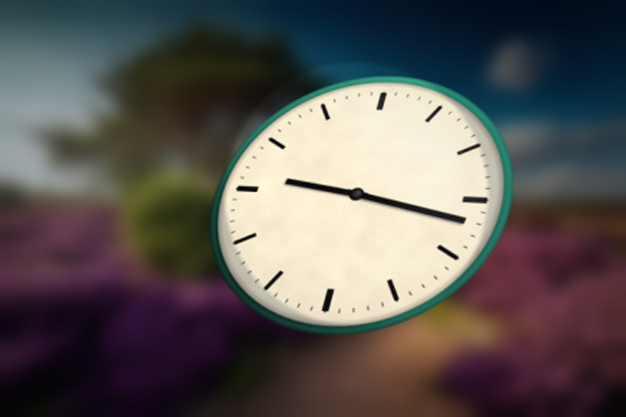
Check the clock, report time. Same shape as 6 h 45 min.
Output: 9 h 17 min
